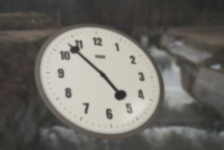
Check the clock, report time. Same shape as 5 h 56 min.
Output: 4 h 53 min
